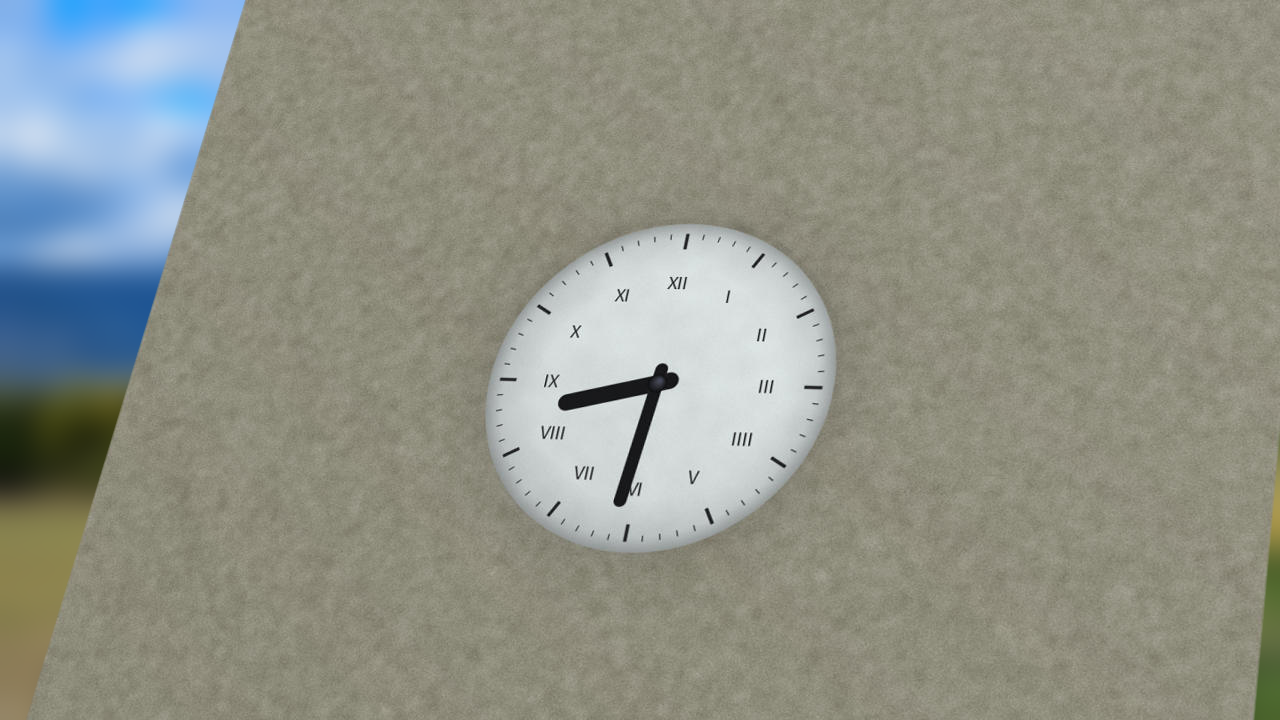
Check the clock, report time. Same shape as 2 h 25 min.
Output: 8 h 31 min
